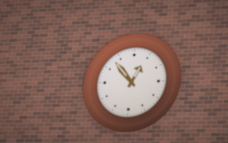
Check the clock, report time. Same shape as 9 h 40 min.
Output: 12 h 53 min
